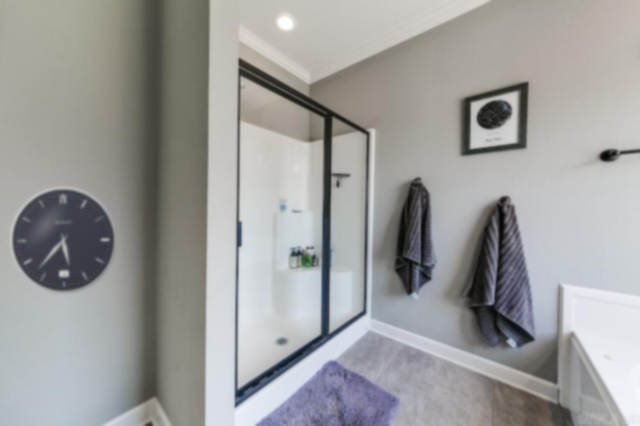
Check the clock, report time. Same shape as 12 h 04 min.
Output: 5 h 37 min
